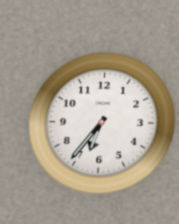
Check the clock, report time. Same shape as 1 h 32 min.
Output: 6 h 36 min
